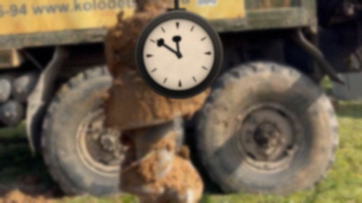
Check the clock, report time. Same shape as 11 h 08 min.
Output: 11 h 51 min
